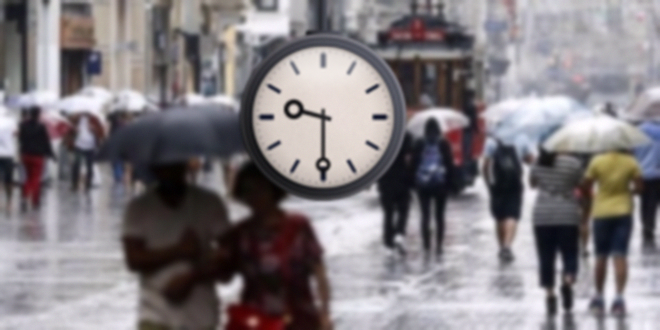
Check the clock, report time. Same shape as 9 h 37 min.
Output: 9 h 30 min
